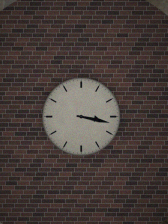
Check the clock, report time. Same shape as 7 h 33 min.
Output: 3 h 17 min
